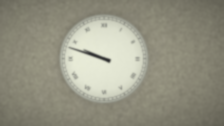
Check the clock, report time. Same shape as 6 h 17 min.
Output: 9 h 48 min
